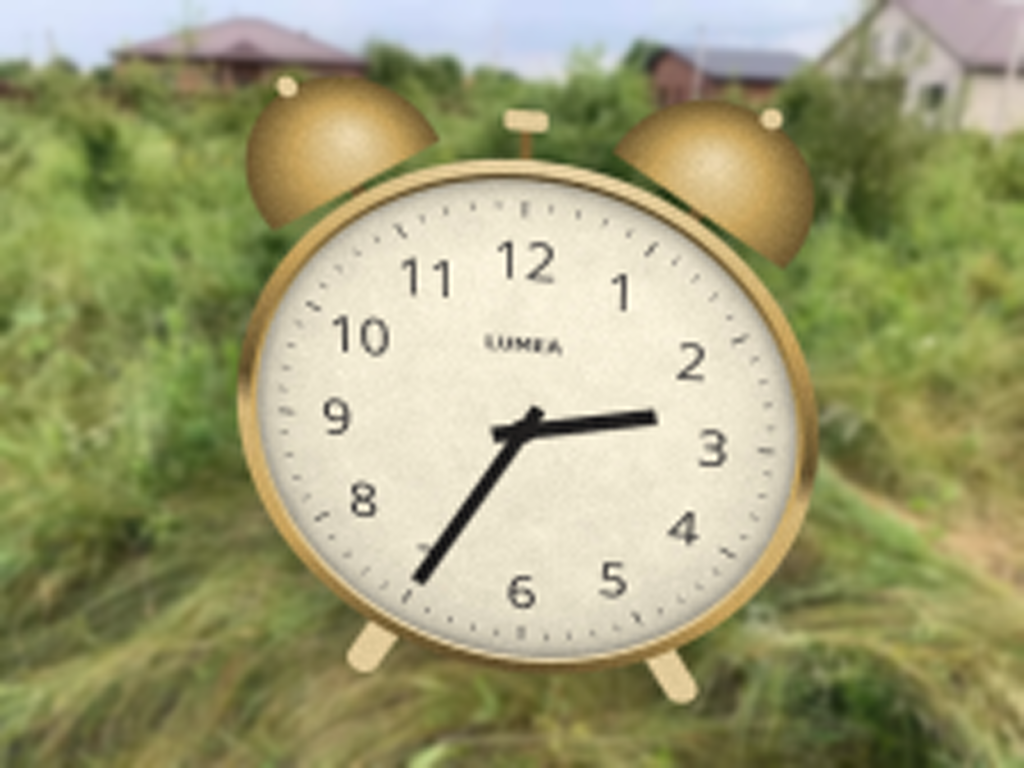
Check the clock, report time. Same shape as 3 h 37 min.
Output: 2 h 35 min
